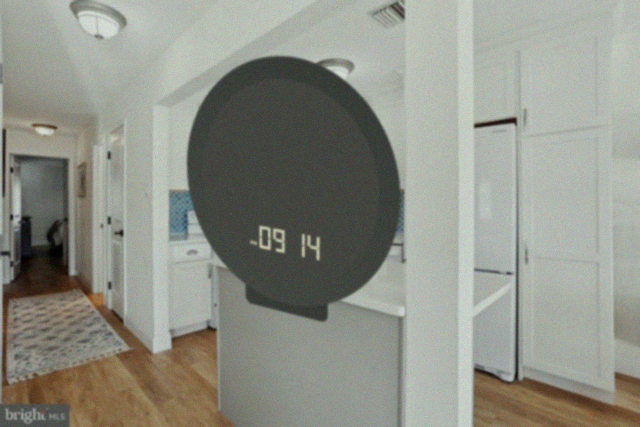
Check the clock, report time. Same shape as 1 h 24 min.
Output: 9 h 14 min
